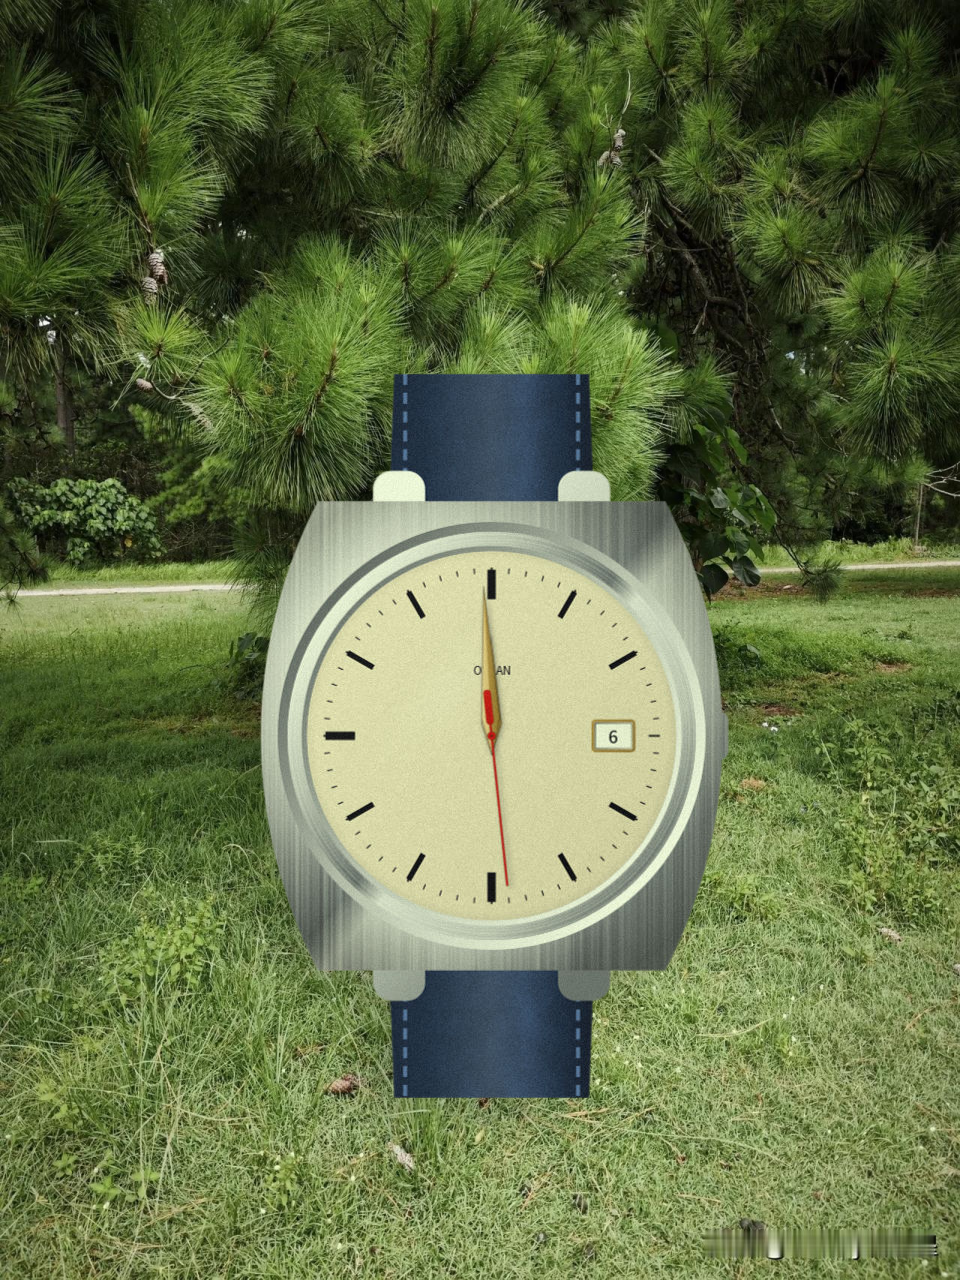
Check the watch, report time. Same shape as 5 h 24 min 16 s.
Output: 11 h 59 min 29 s
